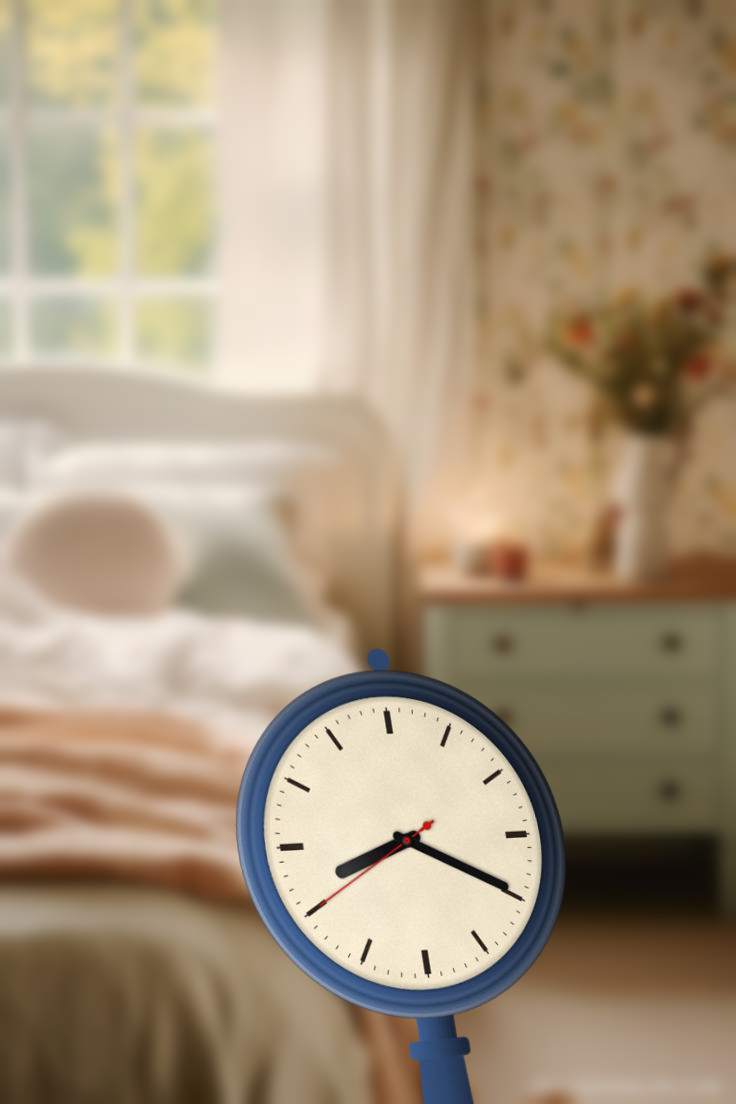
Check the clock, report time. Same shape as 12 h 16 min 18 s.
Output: 8 h 19 min 40 s
